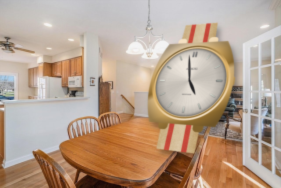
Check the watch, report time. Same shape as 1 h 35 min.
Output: 4 h 58 min
